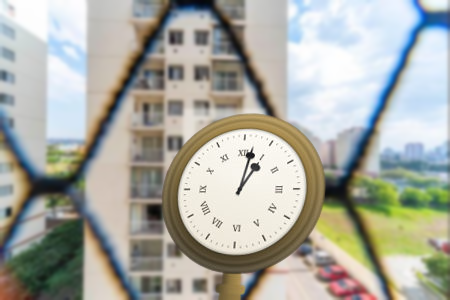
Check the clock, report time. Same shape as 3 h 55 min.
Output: 1 h 02 min
